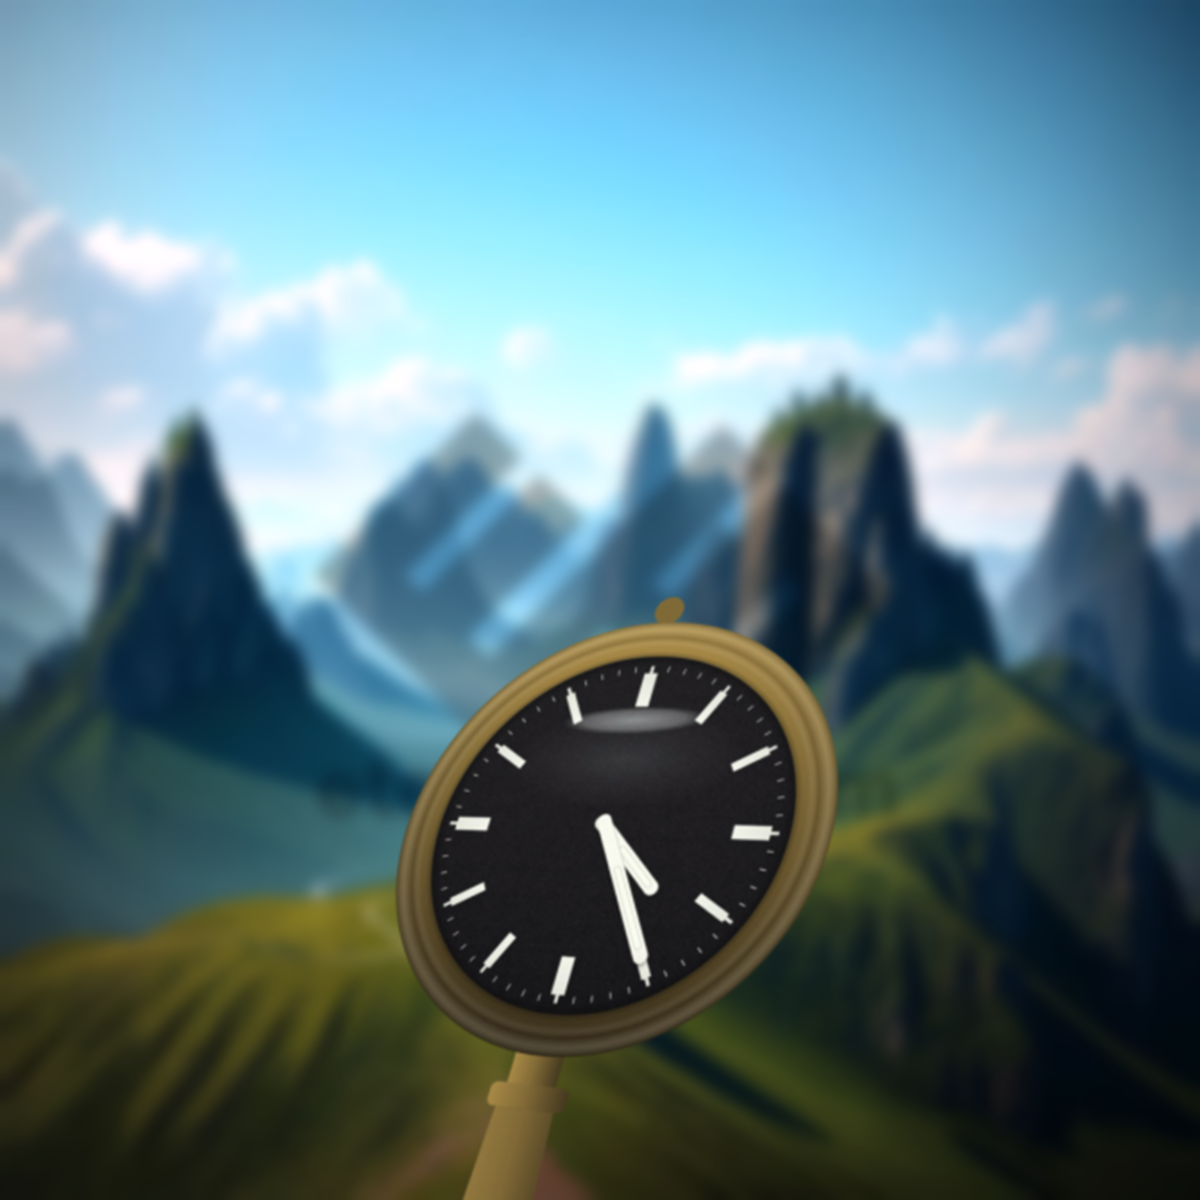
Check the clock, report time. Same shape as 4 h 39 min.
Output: 4 h 25 min
